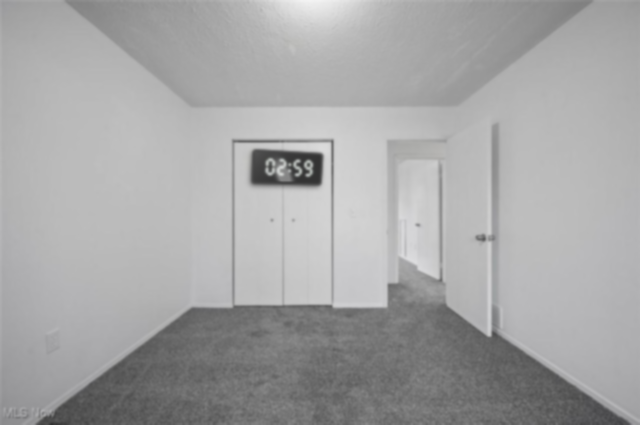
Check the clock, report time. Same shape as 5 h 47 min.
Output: 2 h 59 min
